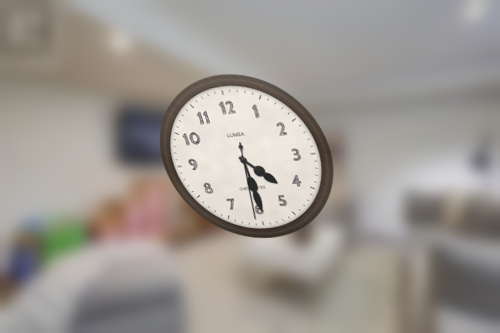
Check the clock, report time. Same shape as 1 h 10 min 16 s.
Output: 4 h 29 min 31 s
